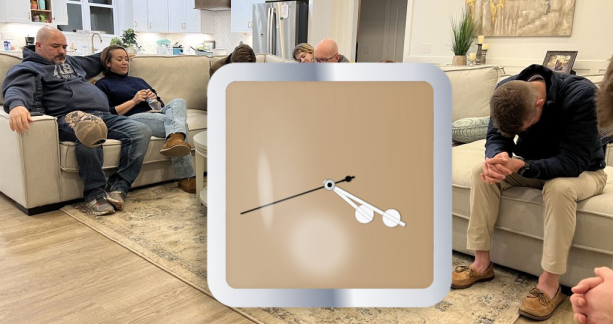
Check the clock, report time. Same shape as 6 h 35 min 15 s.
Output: 4 h 19 min 42 s
